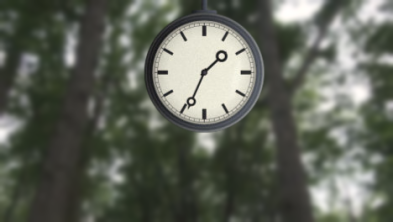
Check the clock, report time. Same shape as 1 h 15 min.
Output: 1 h 34 min
